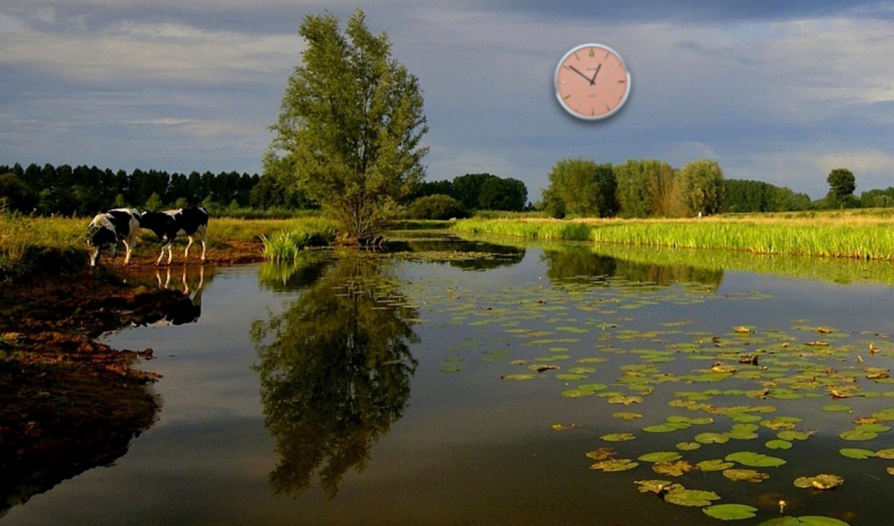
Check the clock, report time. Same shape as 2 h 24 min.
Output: 12 h 51 min
